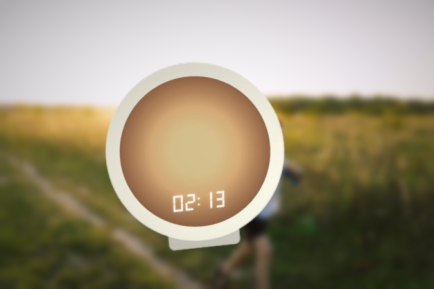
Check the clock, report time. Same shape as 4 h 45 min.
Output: 2 h 13 min
